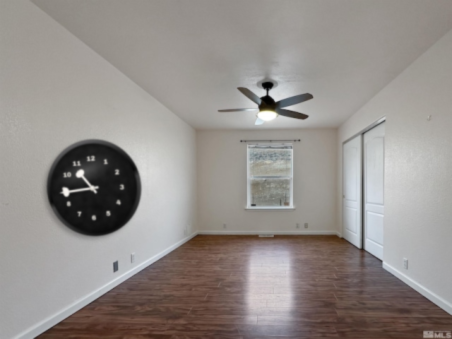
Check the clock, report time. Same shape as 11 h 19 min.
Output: 10 h 44 min
